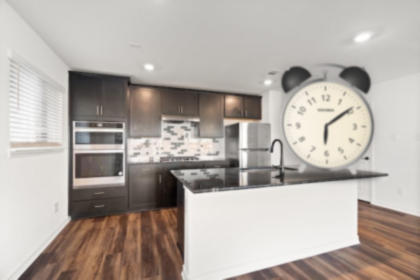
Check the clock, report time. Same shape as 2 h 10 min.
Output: 6 h 09 min
